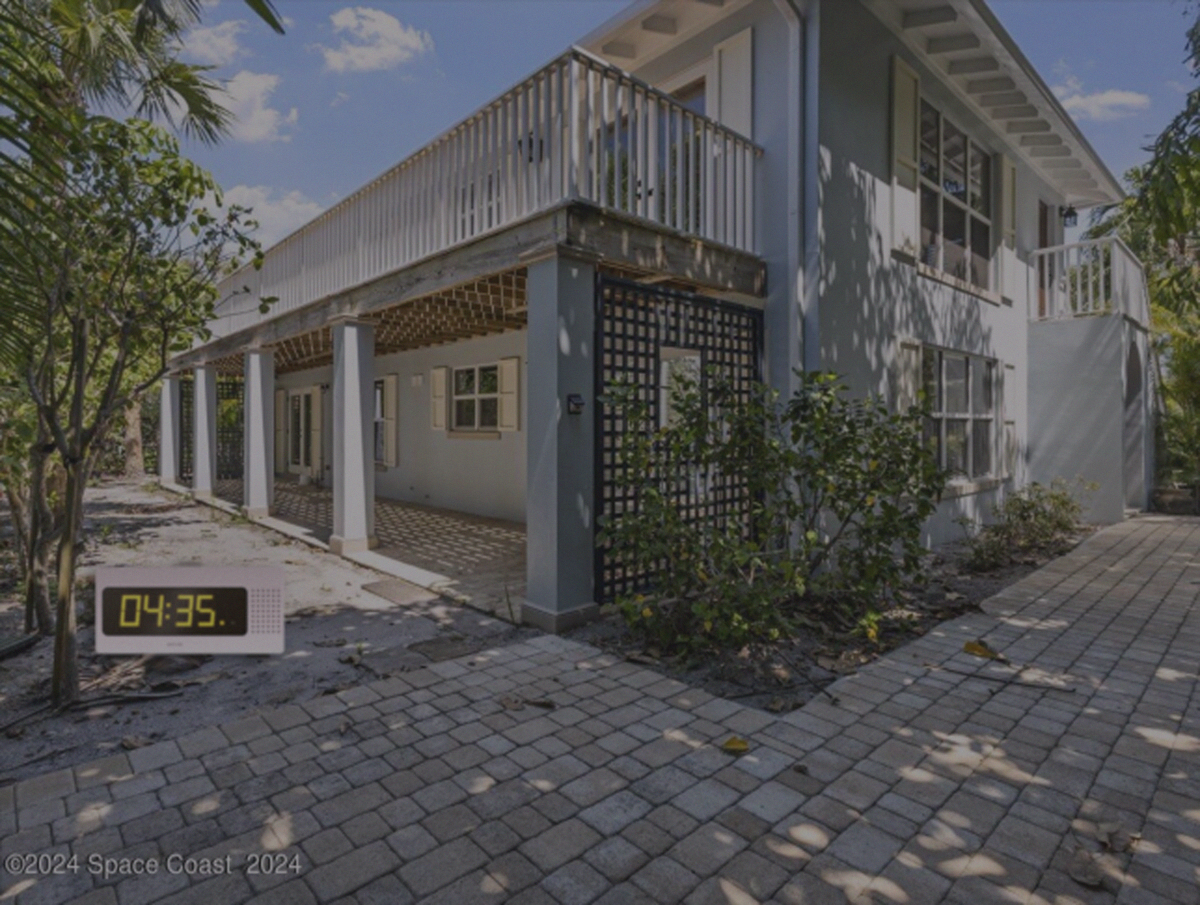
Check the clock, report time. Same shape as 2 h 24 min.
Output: 4 h 35 min
